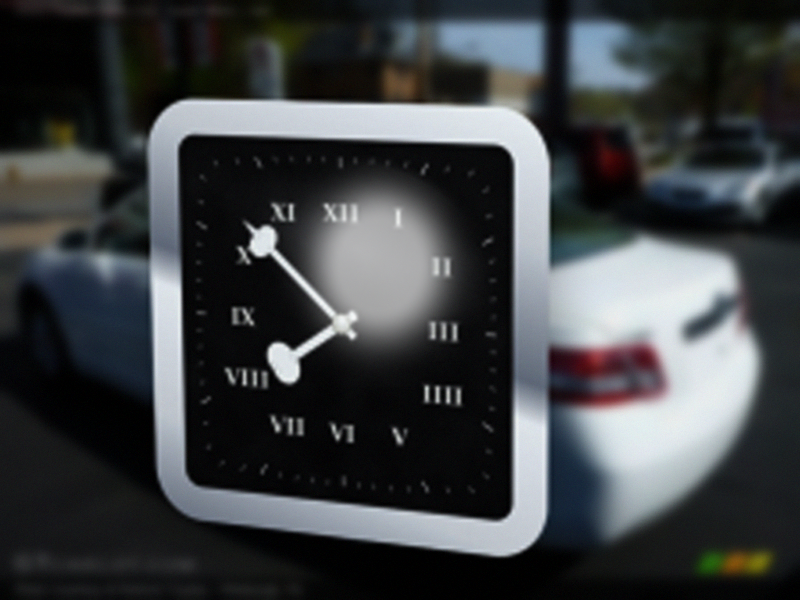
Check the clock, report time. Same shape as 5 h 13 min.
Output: 7 h 52 min
